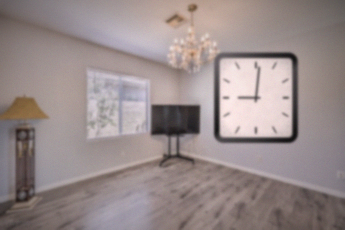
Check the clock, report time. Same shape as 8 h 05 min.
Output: 9 h 01 min
